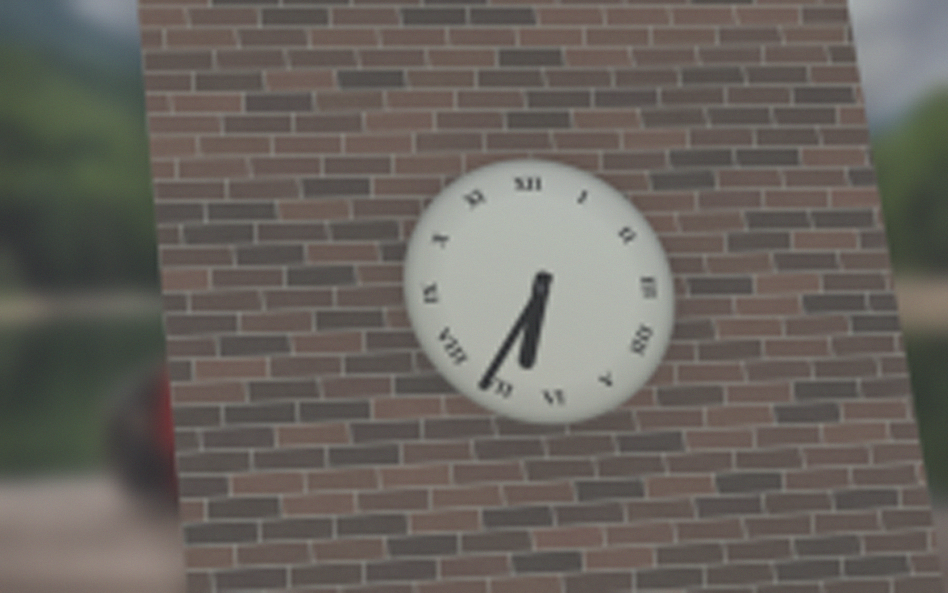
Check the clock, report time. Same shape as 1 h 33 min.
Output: 6 h 36 min
